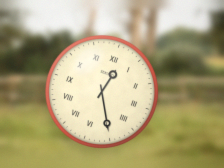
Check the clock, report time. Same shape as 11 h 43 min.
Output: 12 h 25 min
